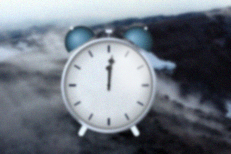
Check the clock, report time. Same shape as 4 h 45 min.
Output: 12 h 01 min
